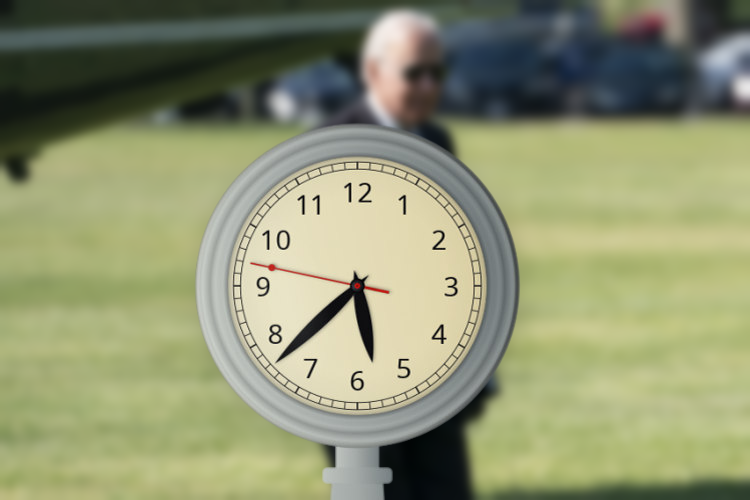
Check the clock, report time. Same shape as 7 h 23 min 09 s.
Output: 5 h 37 min 47 s
